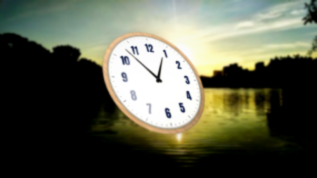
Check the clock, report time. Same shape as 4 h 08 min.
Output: 12 h 53 min
